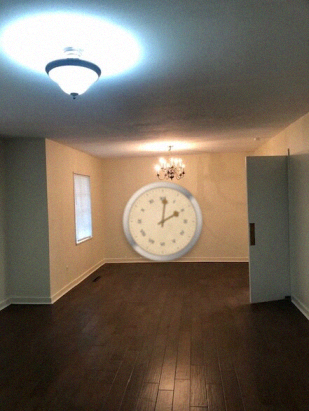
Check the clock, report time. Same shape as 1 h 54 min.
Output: 2 h 01 min
